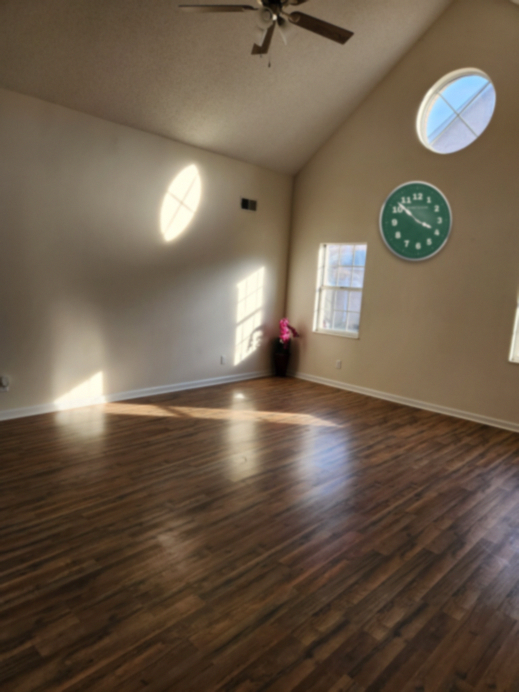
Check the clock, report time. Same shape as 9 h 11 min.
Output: 3 h 52 min
